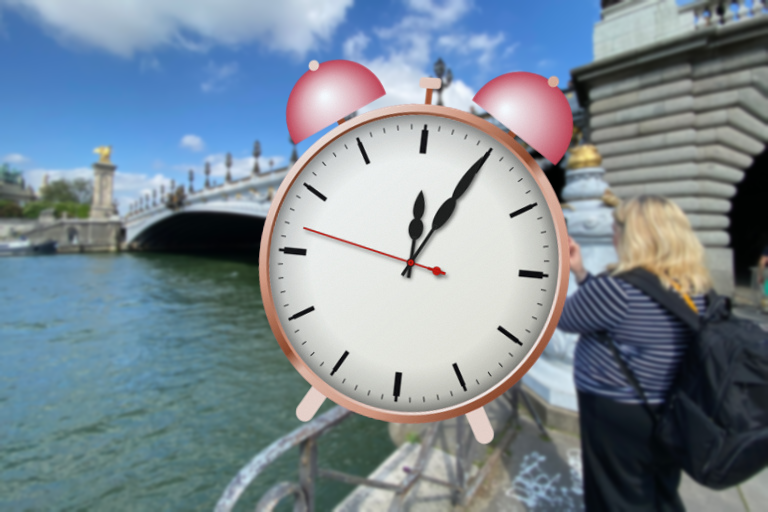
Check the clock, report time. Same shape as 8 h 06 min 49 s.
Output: 12 h 04 min 47 s
